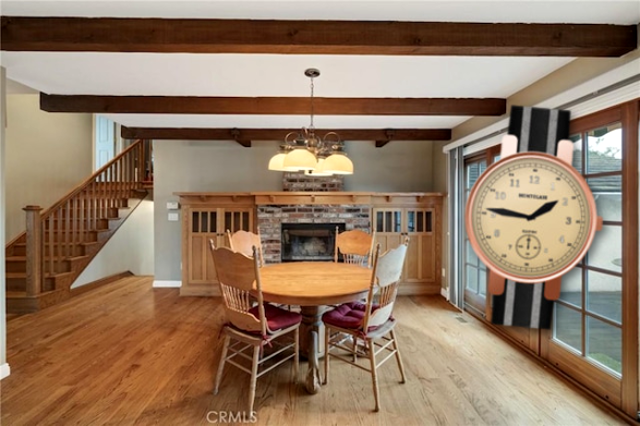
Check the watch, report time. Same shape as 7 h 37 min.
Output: 1 h 46 min
